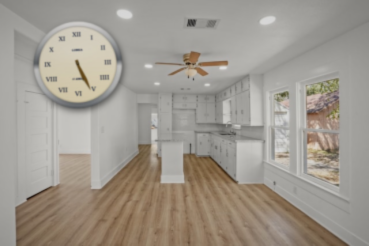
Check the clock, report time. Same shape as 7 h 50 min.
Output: 5 h 26 min
